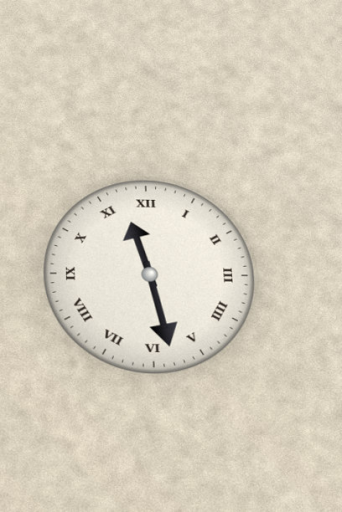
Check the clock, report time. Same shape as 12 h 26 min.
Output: 11 h 28 min
